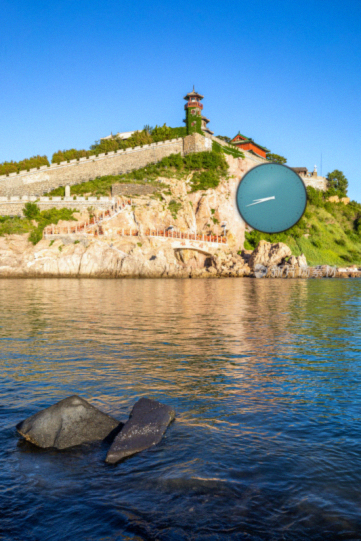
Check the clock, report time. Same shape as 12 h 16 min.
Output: 8 h 42 min
